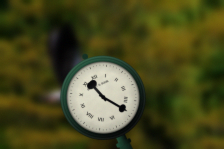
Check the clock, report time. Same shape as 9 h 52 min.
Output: 11 h 24 min
